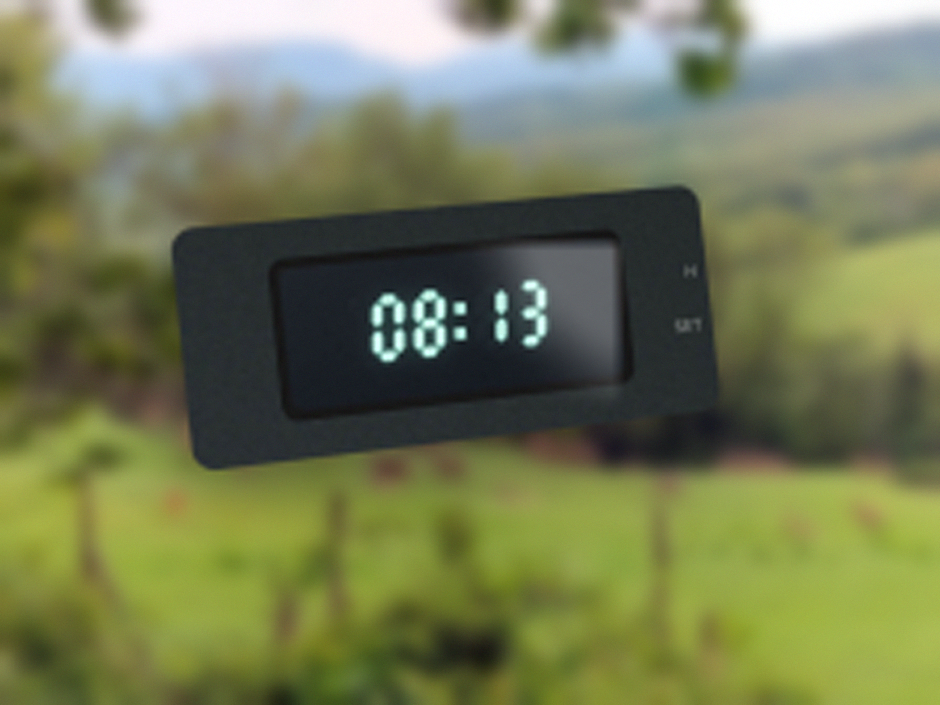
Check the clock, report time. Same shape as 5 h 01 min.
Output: 8 h 13 min
